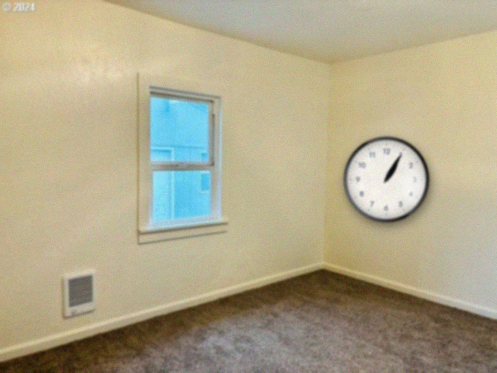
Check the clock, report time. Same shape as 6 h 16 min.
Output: 1 h 05 min
